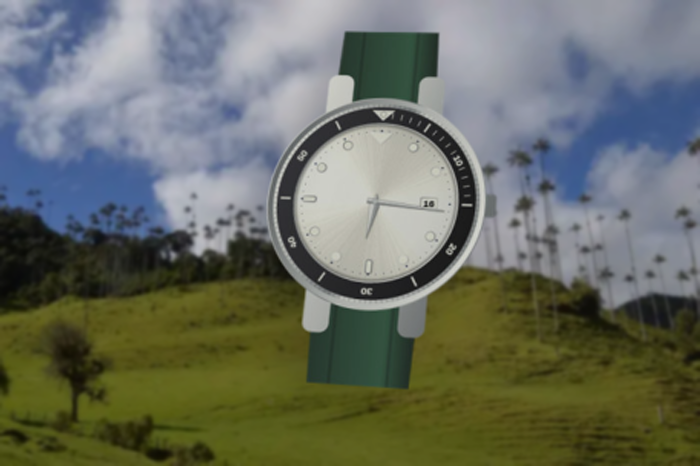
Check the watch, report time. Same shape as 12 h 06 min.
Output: 6 h 16 min
